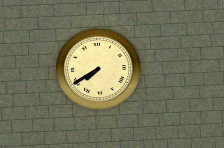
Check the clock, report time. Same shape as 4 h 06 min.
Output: 7 h 40 min
